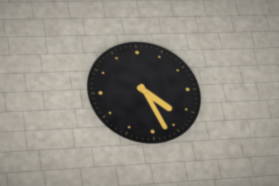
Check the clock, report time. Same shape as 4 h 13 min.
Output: 4 h 27 min
